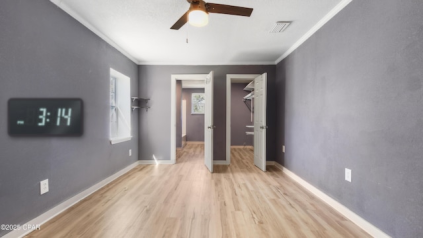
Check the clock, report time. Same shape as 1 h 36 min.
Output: 3 h 14 min
